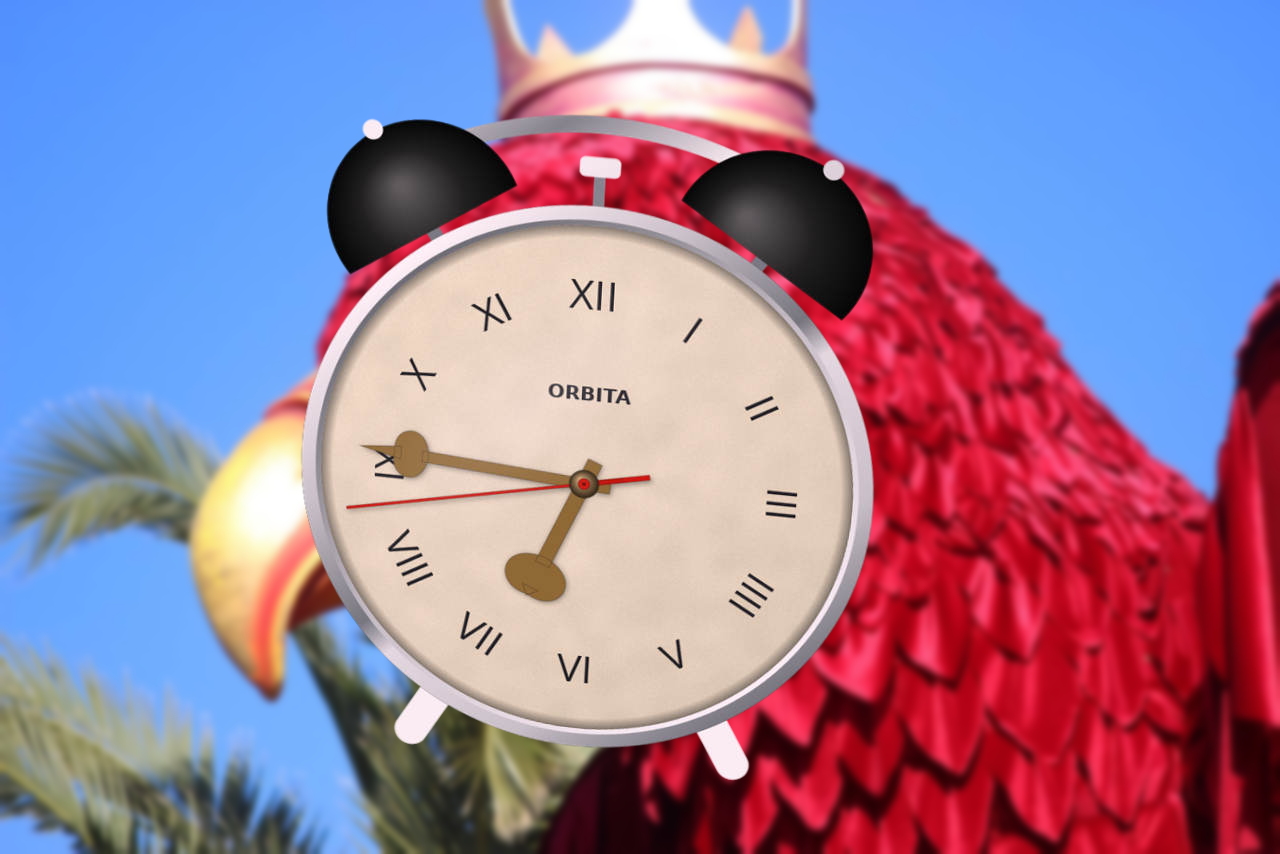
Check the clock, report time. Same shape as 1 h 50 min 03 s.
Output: 6 h 45 min 43 s
